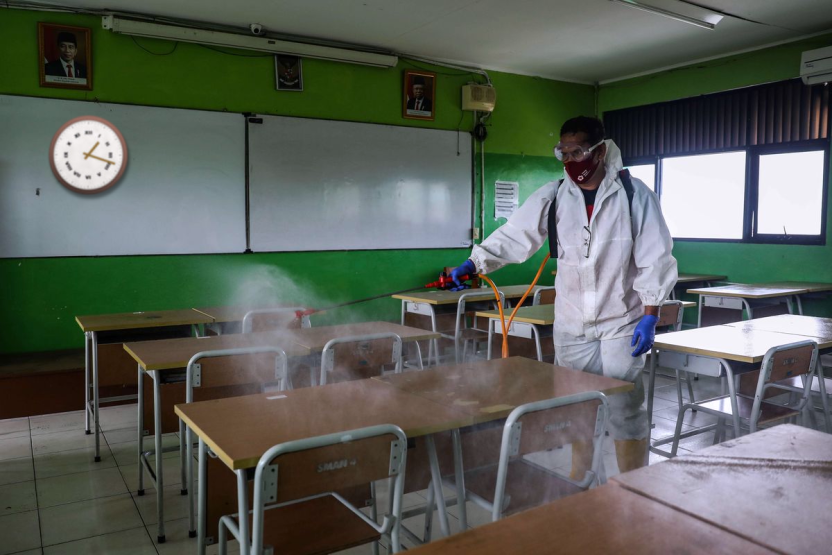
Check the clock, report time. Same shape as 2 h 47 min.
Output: 1 h 18 min
